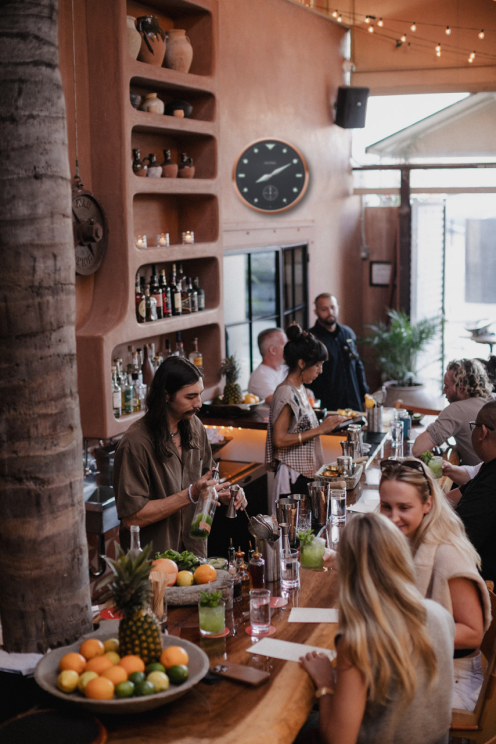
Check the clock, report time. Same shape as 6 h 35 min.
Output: 8 h 10 min
